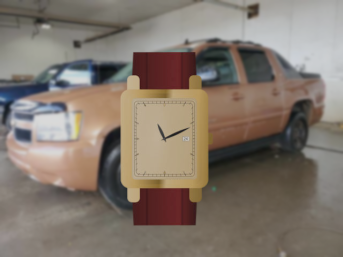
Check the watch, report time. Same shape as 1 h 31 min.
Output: 11 h 11 min
